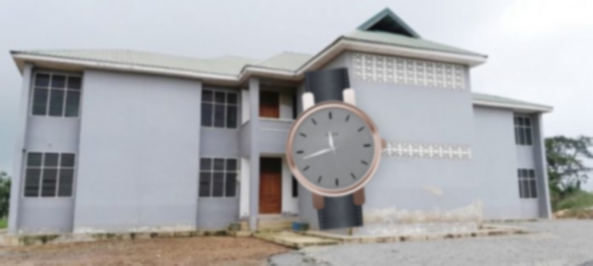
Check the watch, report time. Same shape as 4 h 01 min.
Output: 11 h 43 min
